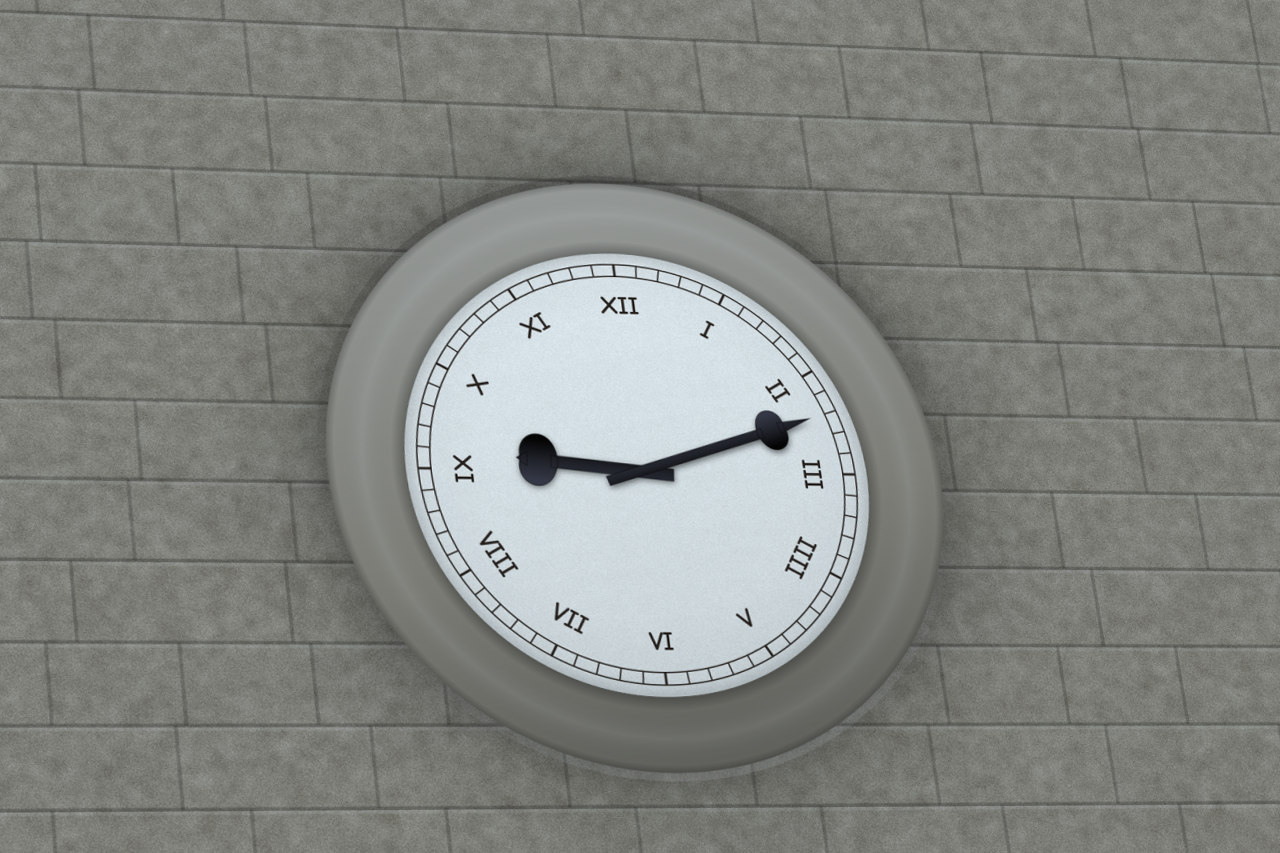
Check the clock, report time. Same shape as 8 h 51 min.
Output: 9 h 12 min
